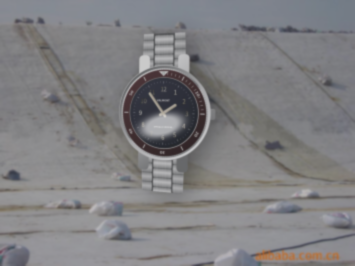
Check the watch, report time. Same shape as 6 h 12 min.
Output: 1 h 54 min
